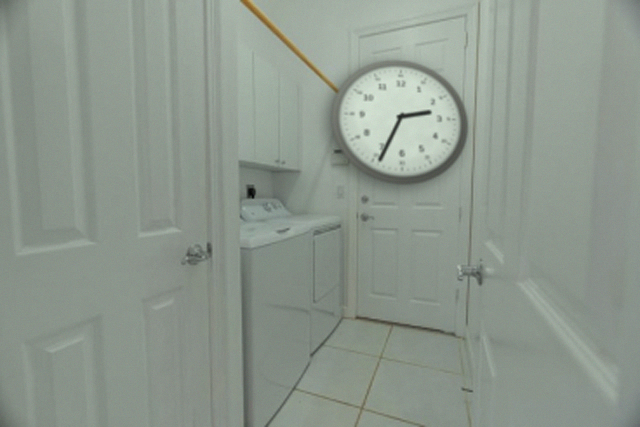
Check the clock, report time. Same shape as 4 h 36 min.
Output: 2 h 34 min
